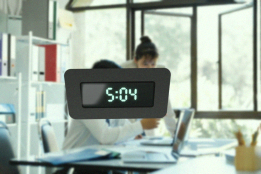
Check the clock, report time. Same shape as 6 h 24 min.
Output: 5 h 04 min
